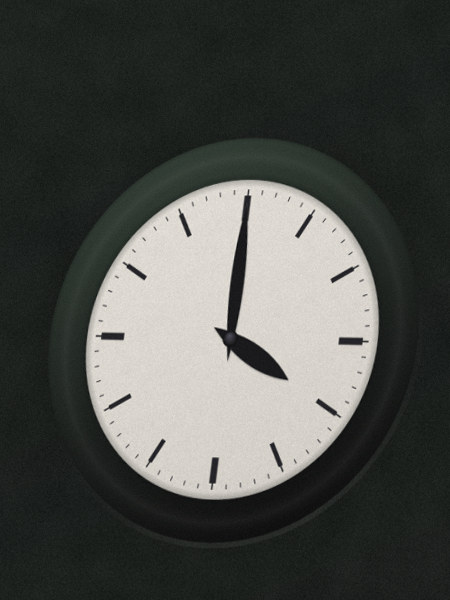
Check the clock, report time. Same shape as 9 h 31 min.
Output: 4 h 00 min
